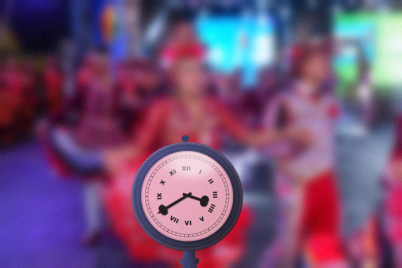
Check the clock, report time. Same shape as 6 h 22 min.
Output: 3 h 40 min
